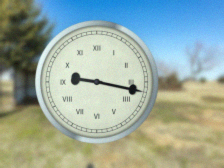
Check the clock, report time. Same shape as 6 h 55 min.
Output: 9 h 17 min
